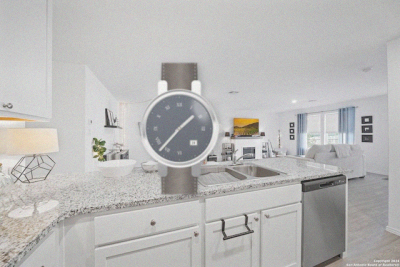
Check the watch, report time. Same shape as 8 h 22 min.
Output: 1 h 37 min
